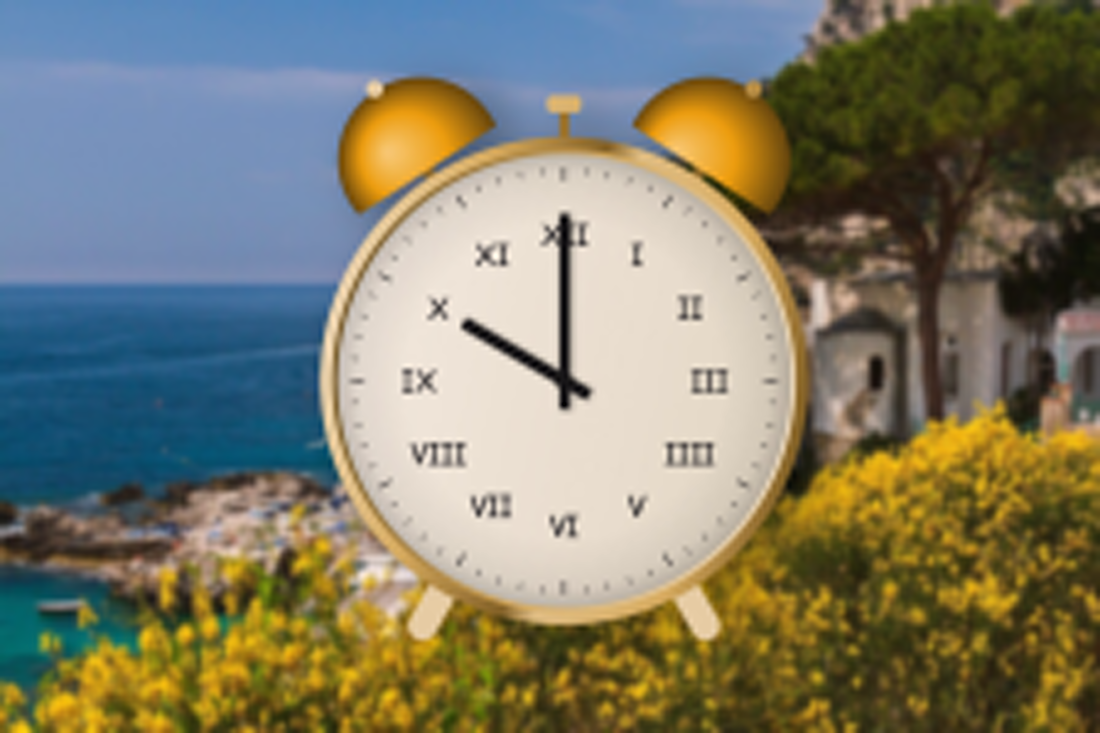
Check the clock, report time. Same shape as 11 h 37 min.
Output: 10 h 00 min
